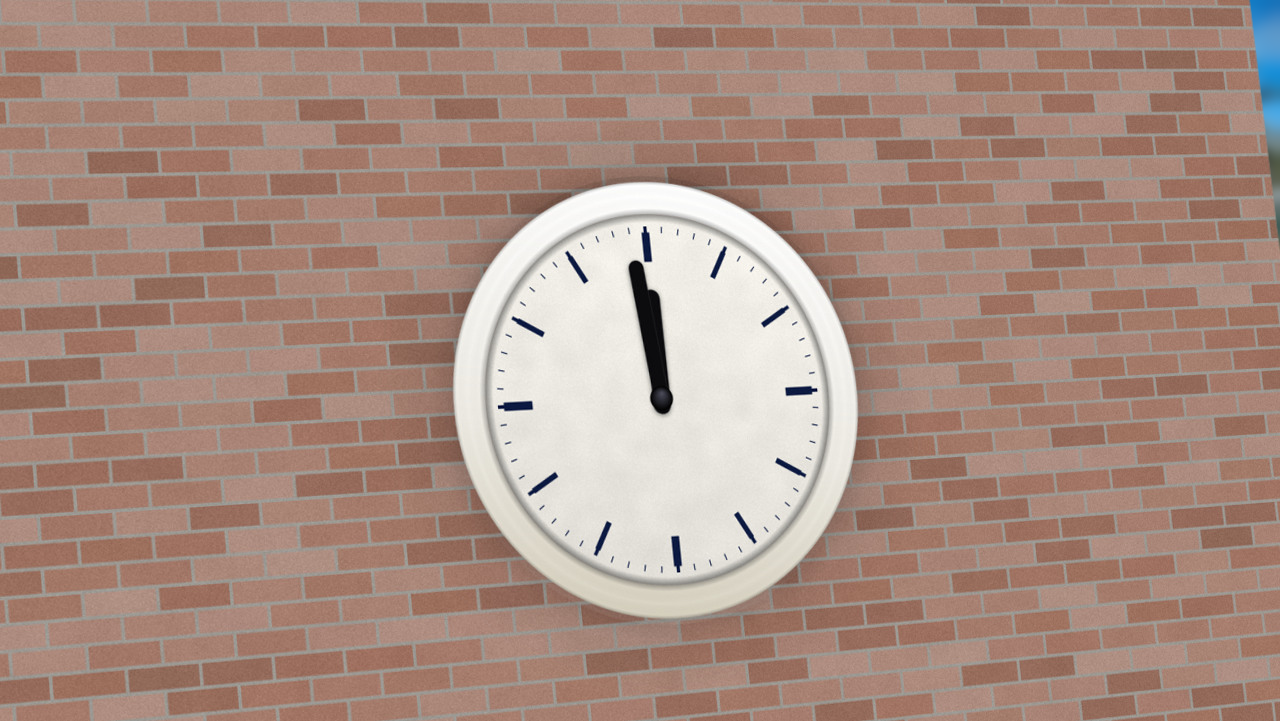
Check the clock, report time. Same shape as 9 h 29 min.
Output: 11 h 59 min
